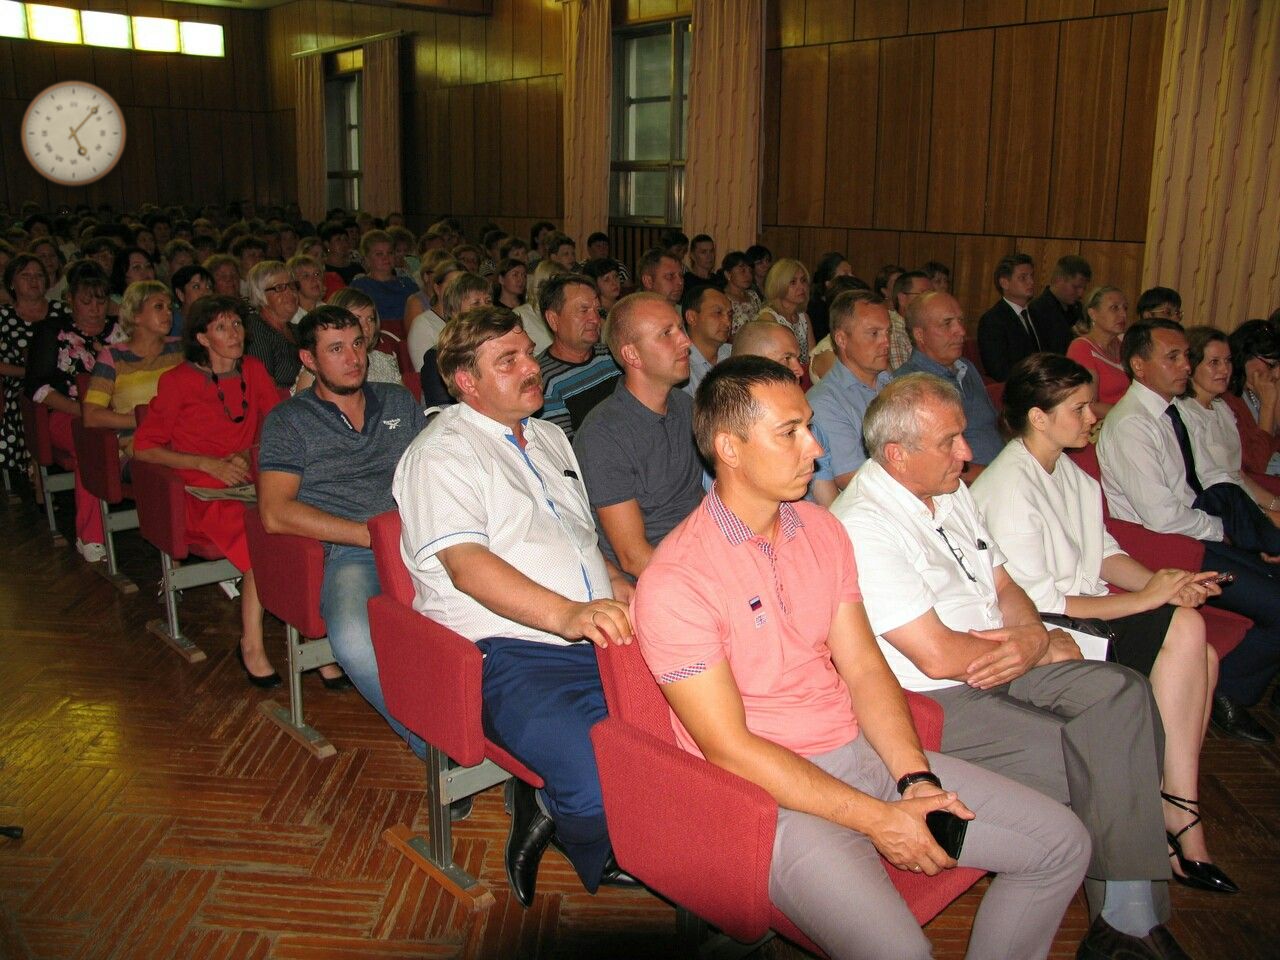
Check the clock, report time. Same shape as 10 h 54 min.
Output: 5 h 07 min
